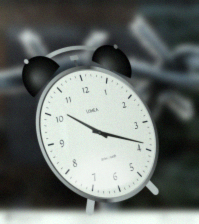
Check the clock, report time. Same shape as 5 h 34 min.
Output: 10 h 19 min
